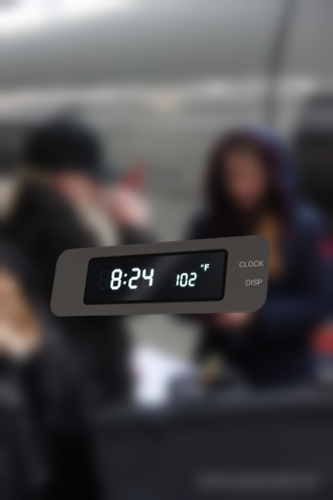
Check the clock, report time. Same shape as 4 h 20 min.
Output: 8 h 24 min
